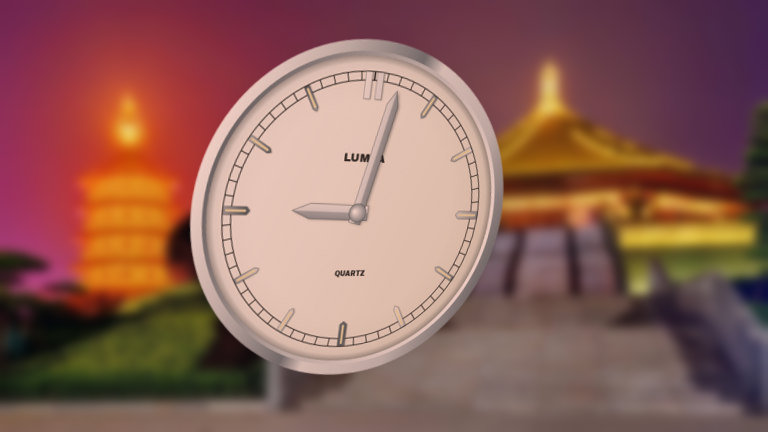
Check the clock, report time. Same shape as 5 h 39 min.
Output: 9 h 02 min
